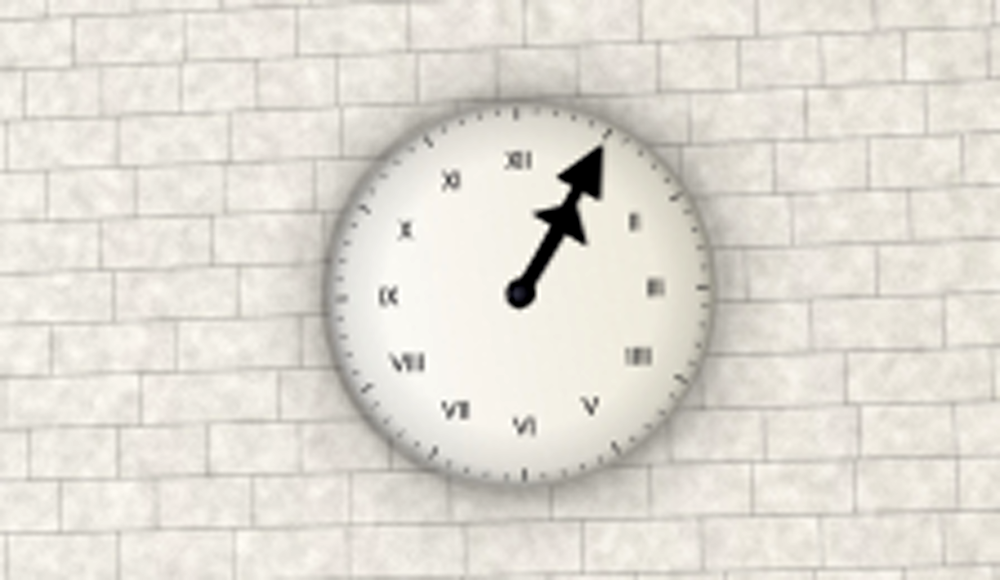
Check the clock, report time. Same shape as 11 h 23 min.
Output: 1 h 05 min
